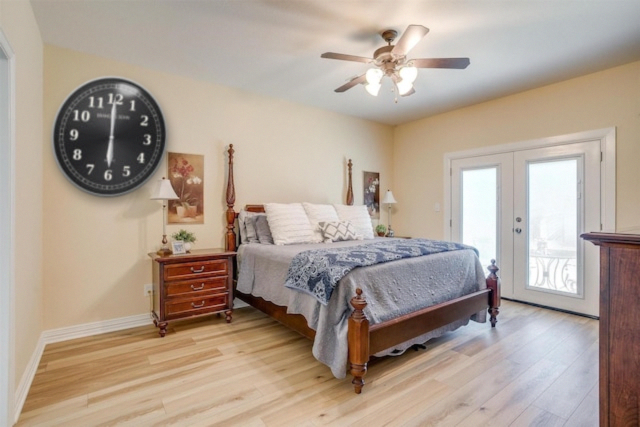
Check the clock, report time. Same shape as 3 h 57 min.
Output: 6 h 00 min
